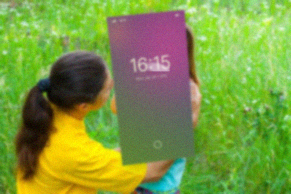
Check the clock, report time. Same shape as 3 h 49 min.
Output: 16 h 15 min
